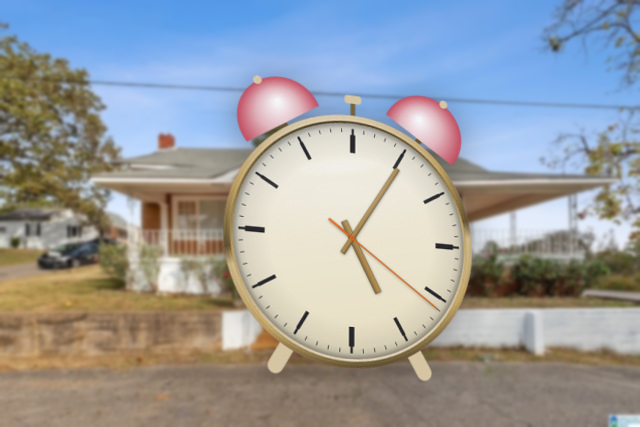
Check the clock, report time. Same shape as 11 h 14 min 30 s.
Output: 5 h 05 min 21 s
